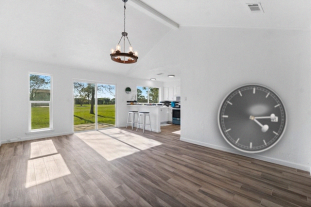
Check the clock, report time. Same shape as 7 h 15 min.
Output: 4 h 14 min
